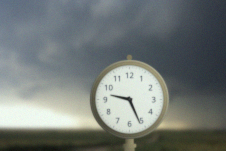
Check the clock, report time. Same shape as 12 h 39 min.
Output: 9 h 26 min
